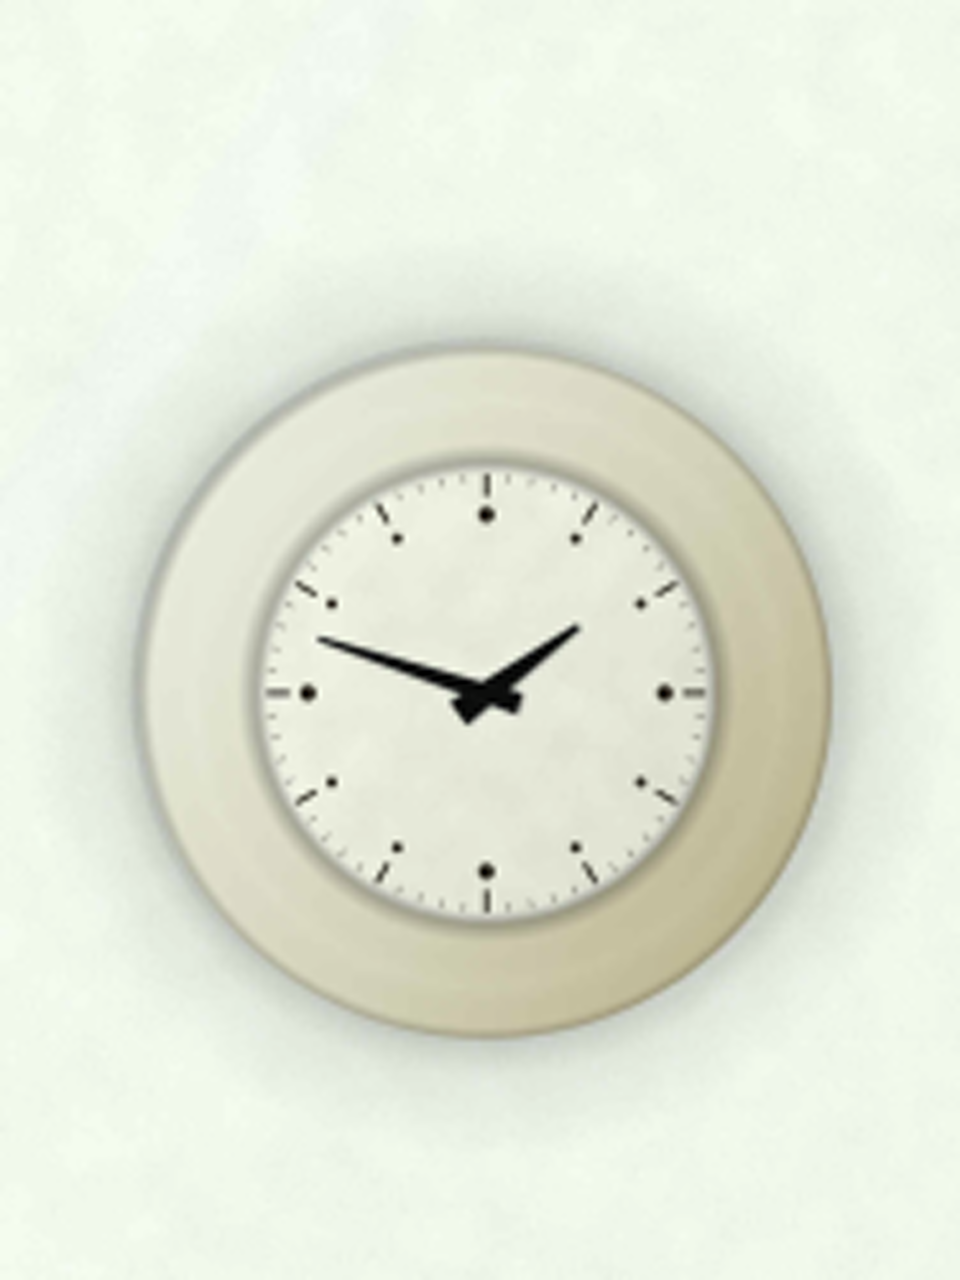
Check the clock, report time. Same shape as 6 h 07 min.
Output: 1 h 48 min
